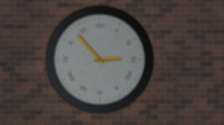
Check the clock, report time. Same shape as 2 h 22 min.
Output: 2 h 53 min
